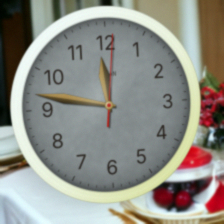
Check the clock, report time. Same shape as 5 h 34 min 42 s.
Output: 11 h 47 min 01 s
